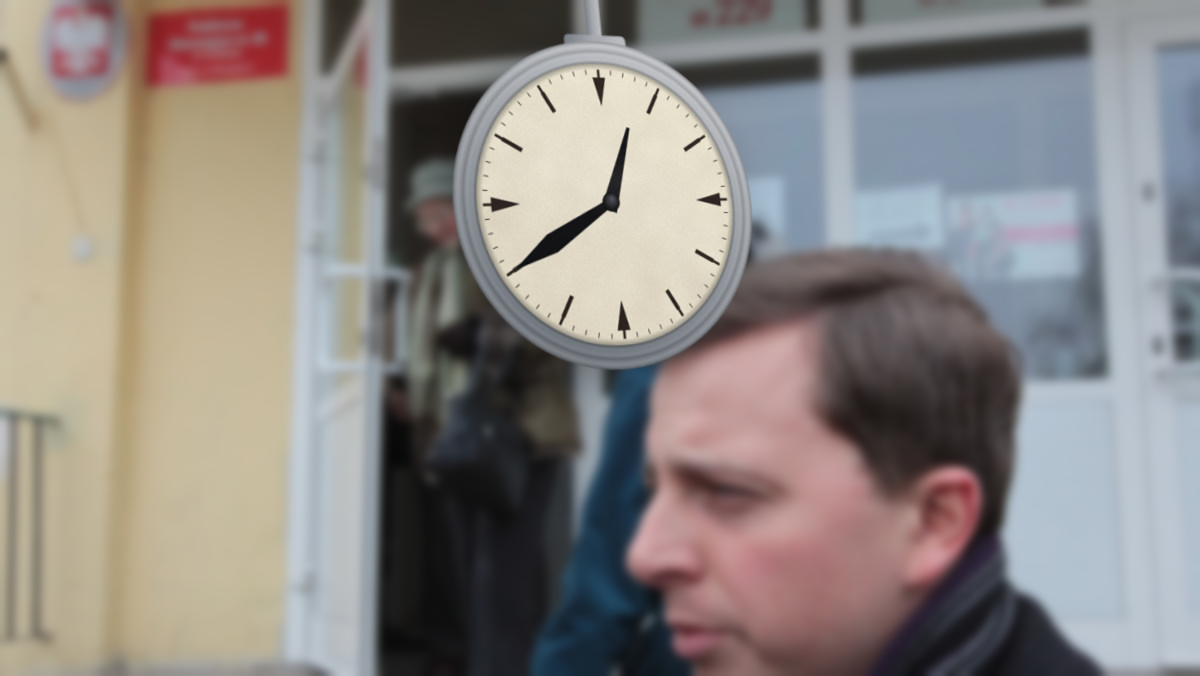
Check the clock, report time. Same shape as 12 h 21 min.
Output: 12 h 40 min
